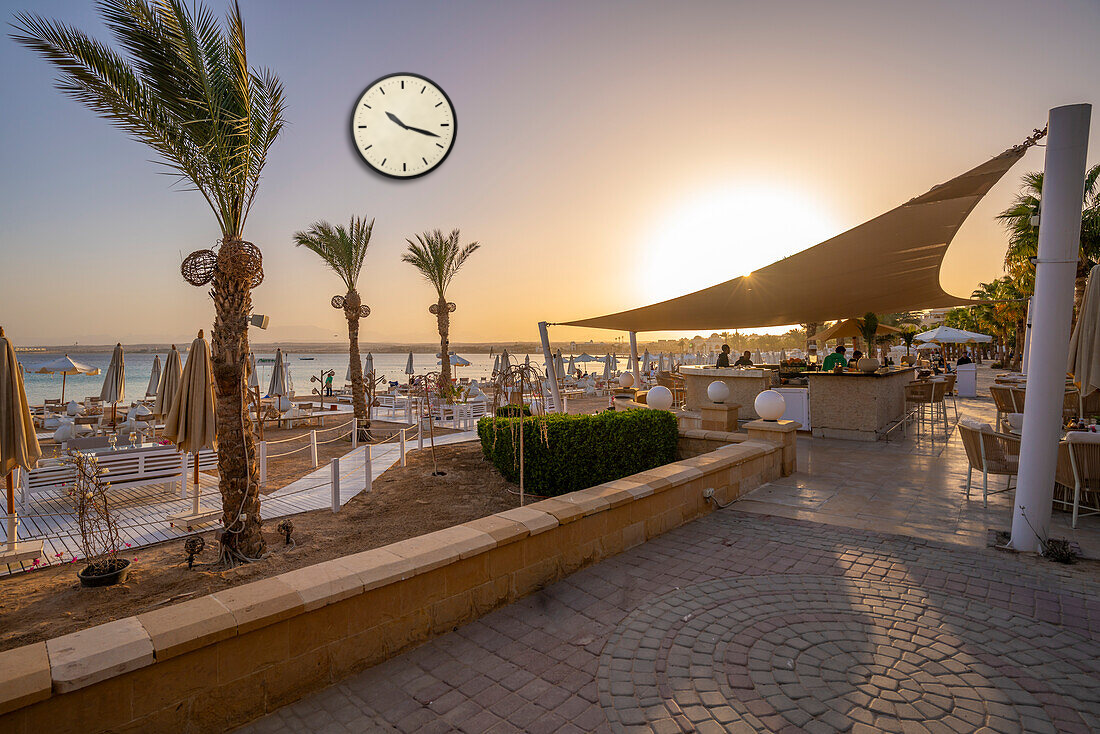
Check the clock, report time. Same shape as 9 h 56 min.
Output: 10 h 18 min
